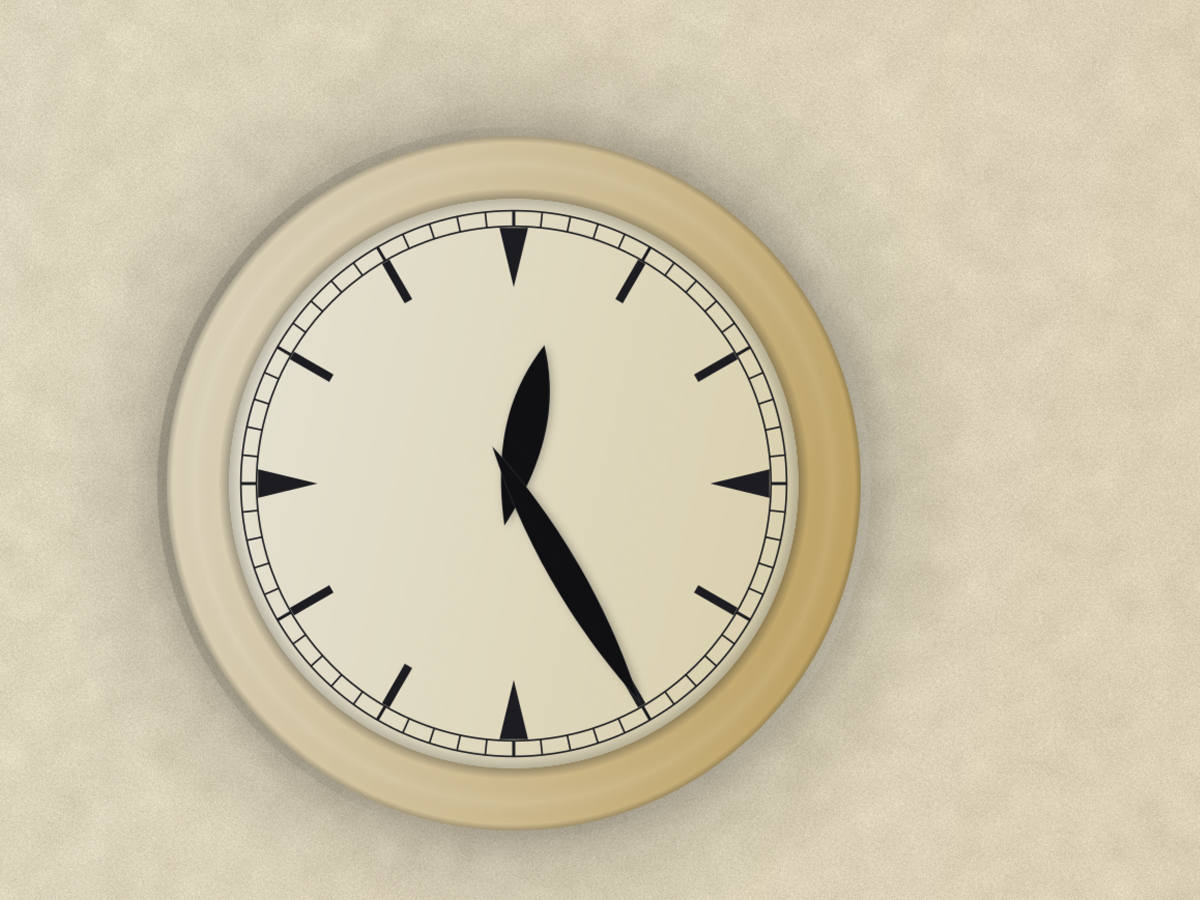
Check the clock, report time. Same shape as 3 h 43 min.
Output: 12 h 25 min
